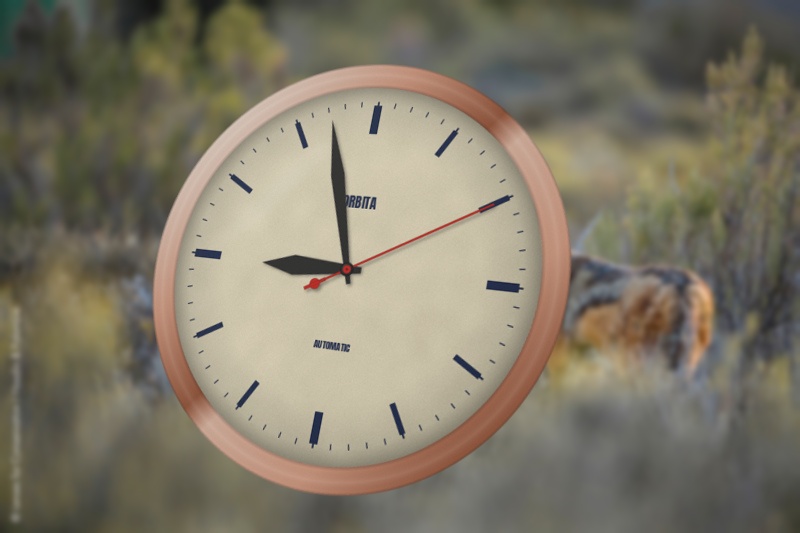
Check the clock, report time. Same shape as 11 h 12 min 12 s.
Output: 8 h 57 min 10 s
